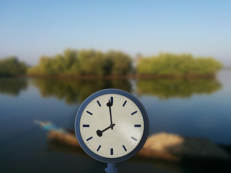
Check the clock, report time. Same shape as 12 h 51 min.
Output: 7 h 59 min
